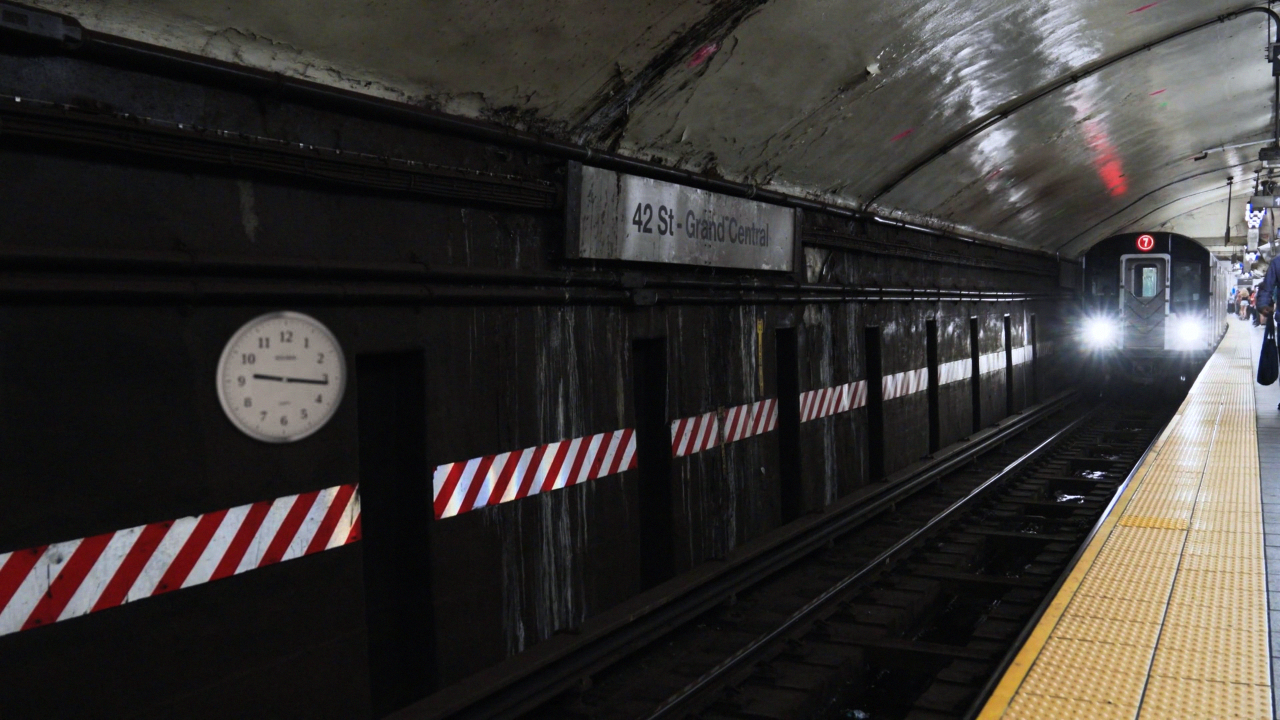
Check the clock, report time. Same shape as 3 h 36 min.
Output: 9 h 16 min
